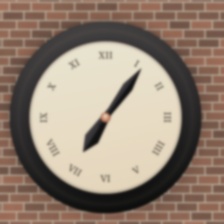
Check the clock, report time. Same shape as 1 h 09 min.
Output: 7 h 06 min
